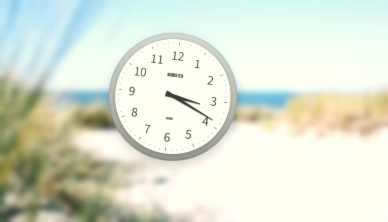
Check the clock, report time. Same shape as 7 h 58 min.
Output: 3 h 19 min
